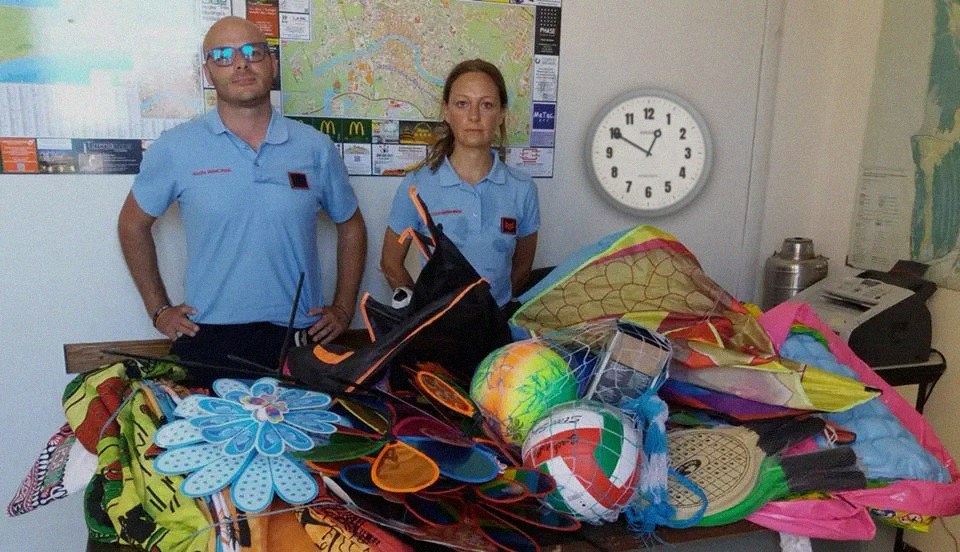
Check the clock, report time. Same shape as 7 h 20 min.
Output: 12 h 50 min
